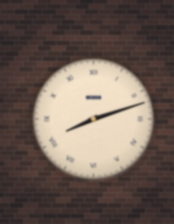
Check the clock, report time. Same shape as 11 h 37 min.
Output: 8 h 12 min
